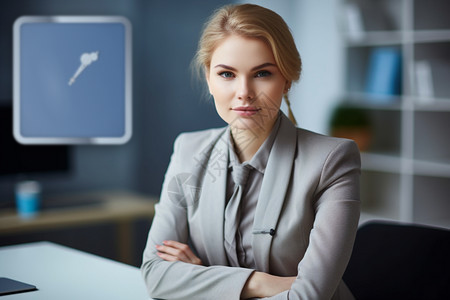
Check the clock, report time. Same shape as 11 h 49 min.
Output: 1 h 07 min
